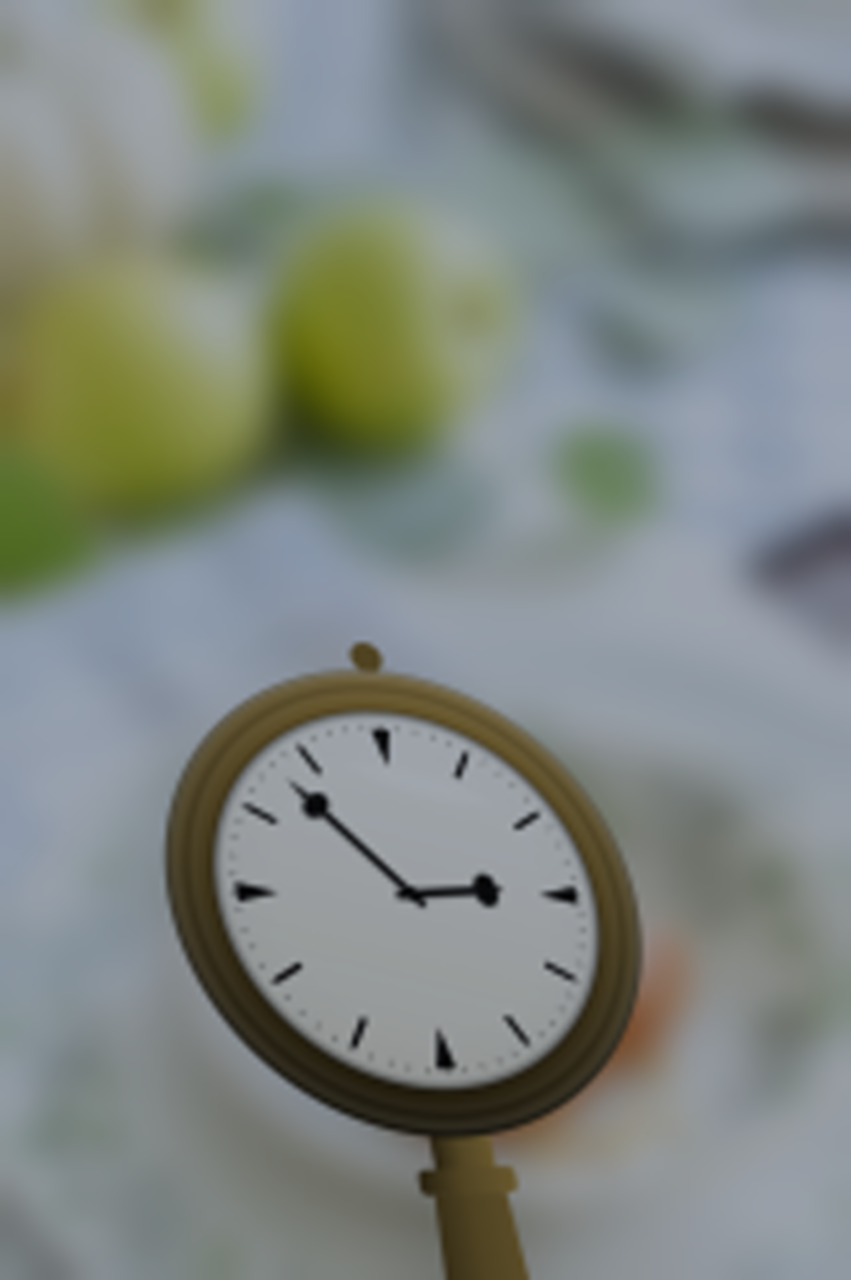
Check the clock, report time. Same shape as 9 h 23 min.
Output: 2 h 53 min
